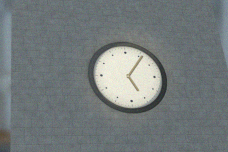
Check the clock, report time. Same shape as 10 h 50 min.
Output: 5 h 06 min
